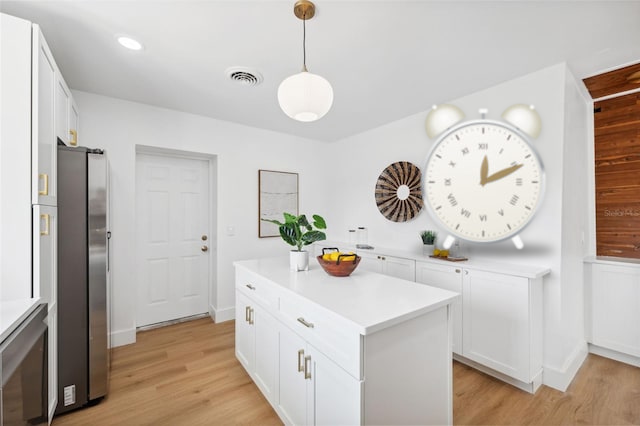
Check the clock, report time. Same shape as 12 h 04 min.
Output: 12 h 11 min
